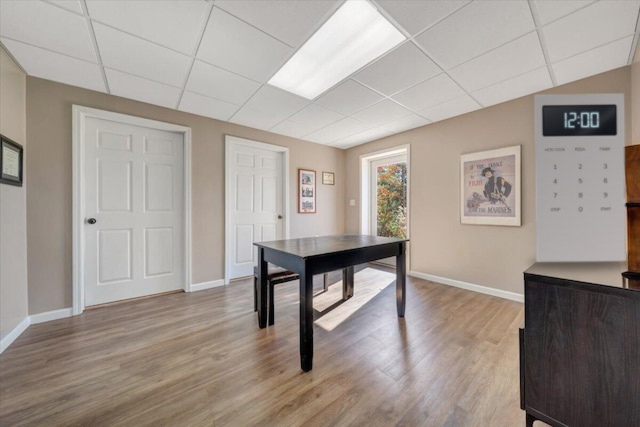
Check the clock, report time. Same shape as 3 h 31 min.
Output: 12 h 00 min
